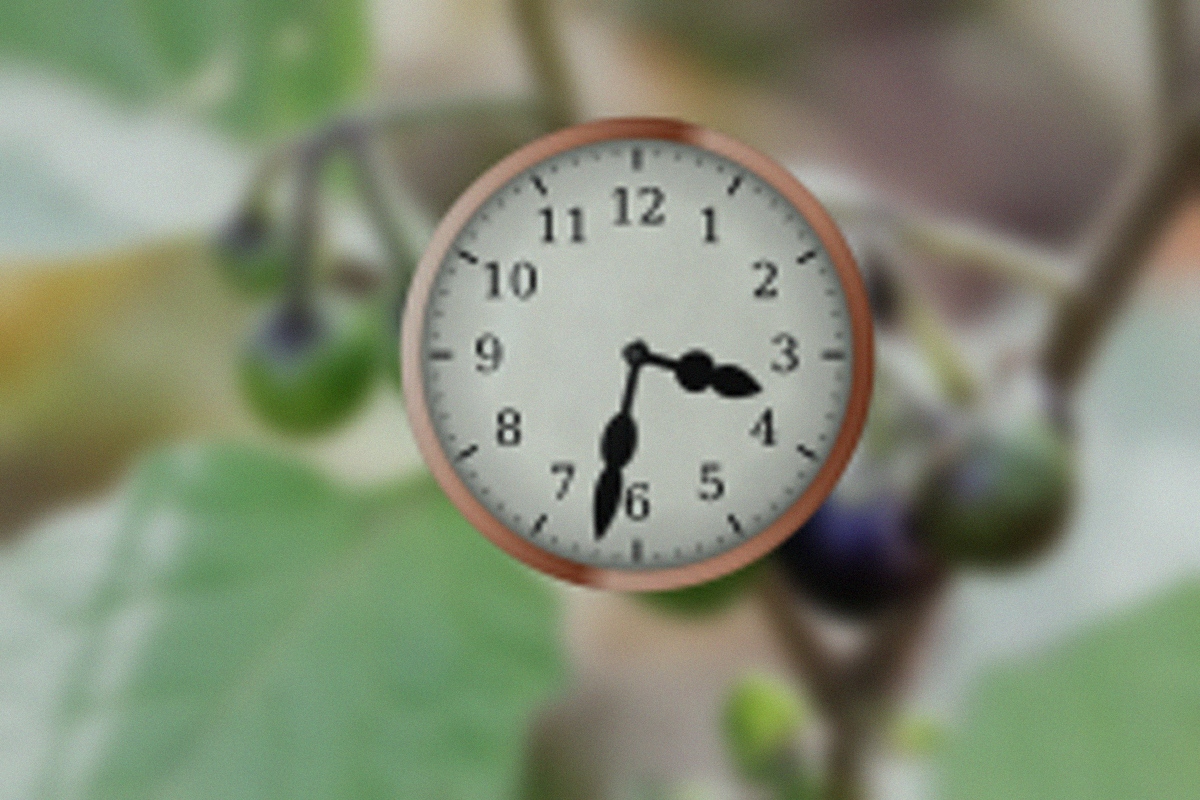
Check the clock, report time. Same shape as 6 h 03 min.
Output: 3 h 32 min
